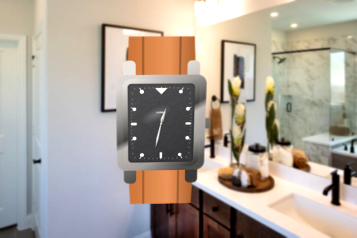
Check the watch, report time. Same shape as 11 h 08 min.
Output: 12 h 32 min
